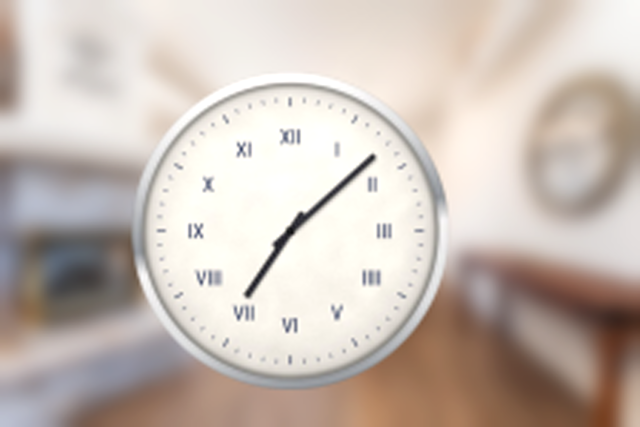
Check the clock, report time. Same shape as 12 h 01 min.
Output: 7 h 08 min
